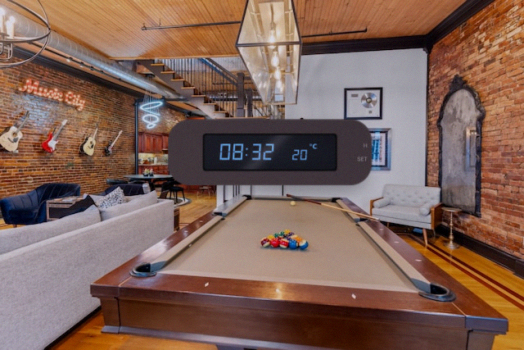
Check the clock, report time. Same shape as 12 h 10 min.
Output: 8 h 32 min
